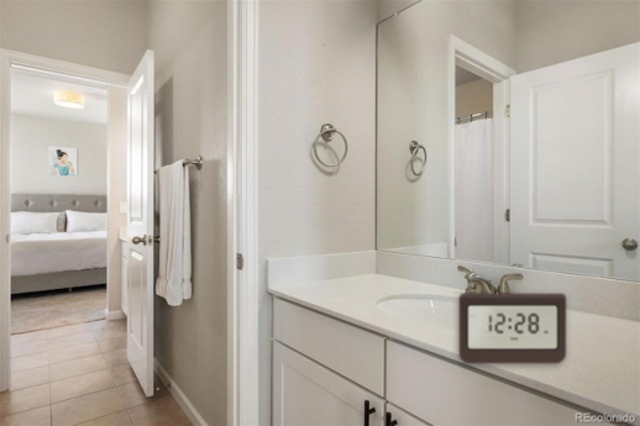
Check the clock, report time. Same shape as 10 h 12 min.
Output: 12 h 28 min
